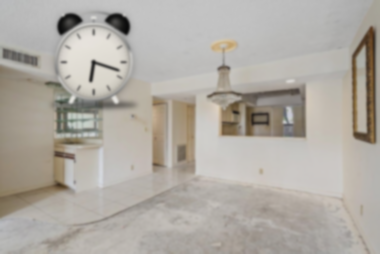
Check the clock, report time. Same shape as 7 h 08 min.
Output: 6 h 18 min
